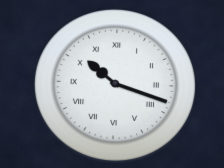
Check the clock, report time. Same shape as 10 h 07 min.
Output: 10 h 18 min
